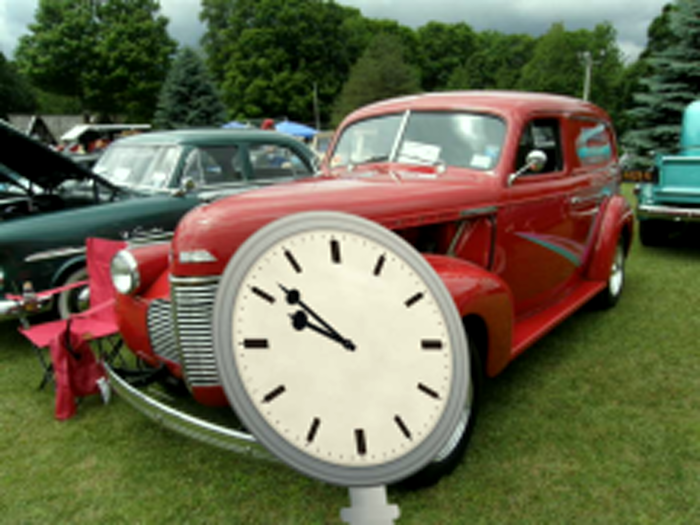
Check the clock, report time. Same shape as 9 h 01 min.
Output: 9 h 52 min
